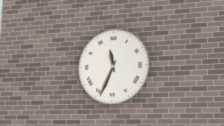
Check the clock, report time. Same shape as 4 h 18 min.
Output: 11 h 34 min
